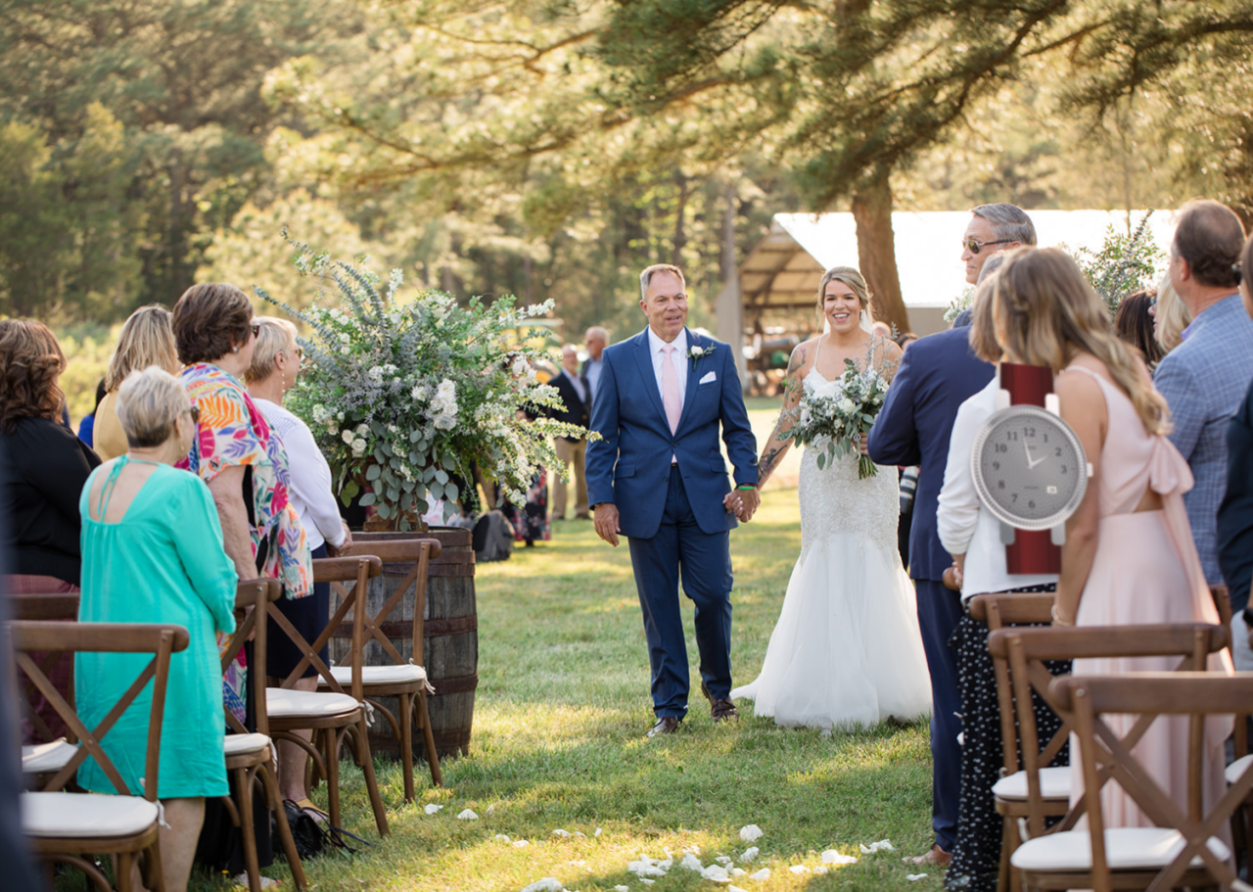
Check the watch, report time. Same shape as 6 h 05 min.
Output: 1 h 58 min
